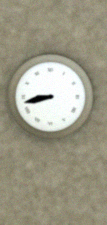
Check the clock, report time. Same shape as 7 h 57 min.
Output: 8 h 43 min
